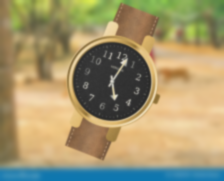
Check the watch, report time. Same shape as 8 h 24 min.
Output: 5 h 02 min
